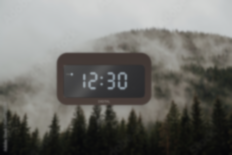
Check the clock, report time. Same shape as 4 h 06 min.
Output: 12 h 30 min
